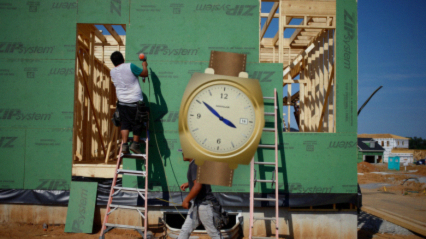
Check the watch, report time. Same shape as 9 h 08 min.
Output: 3 h 51 min
